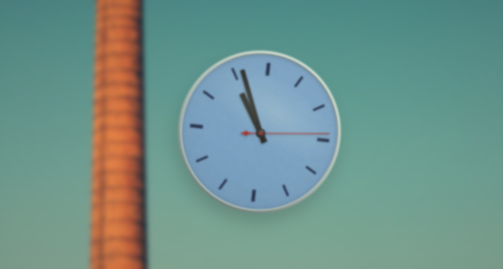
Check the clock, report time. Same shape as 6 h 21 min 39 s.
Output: 10 h 56 min 14 s
